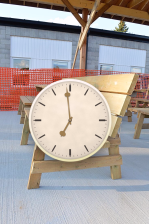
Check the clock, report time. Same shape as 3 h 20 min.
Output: 6 h 59 min
